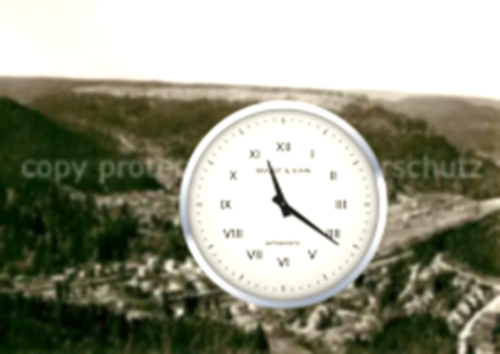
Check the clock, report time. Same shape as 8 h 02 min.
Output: 11 h 21 min
